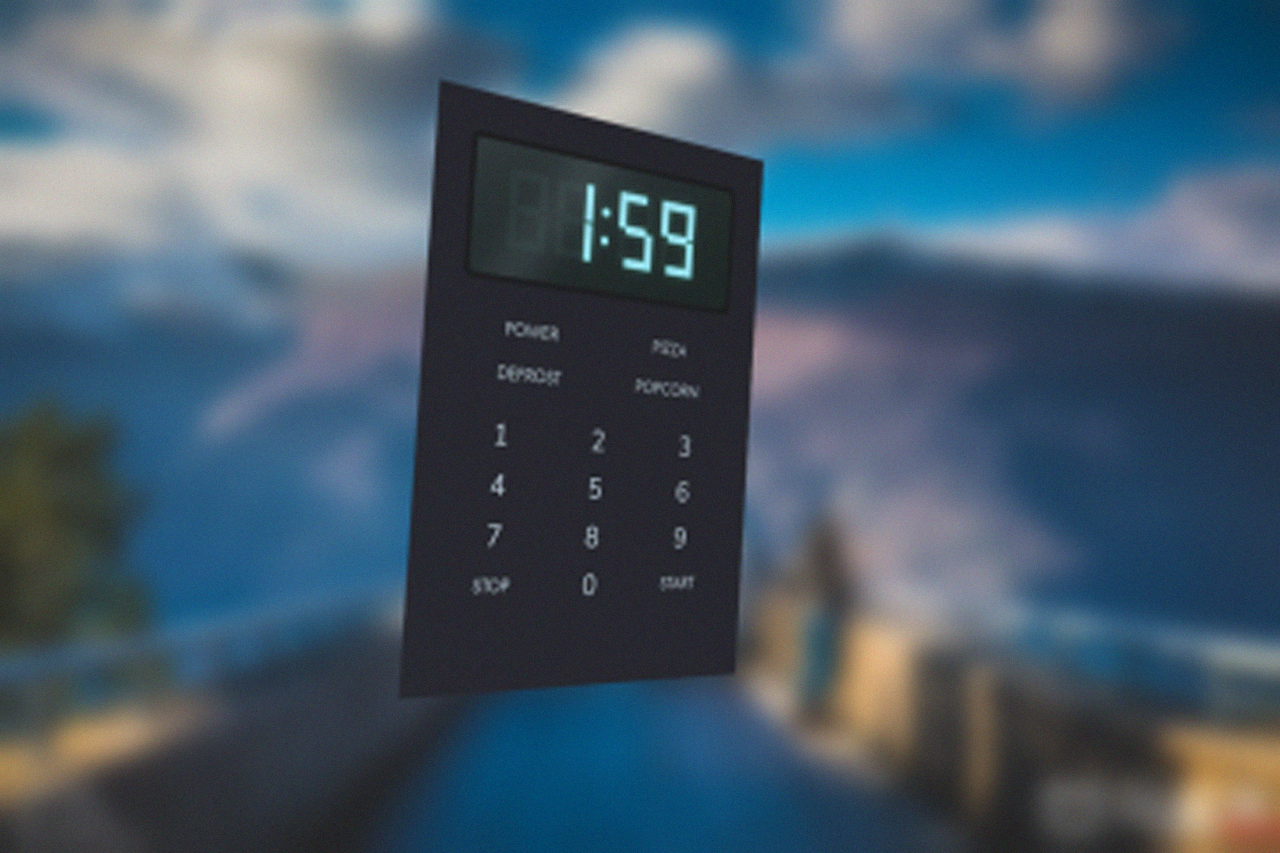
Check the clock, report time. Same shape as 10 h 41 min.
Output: 1 h 59 min
